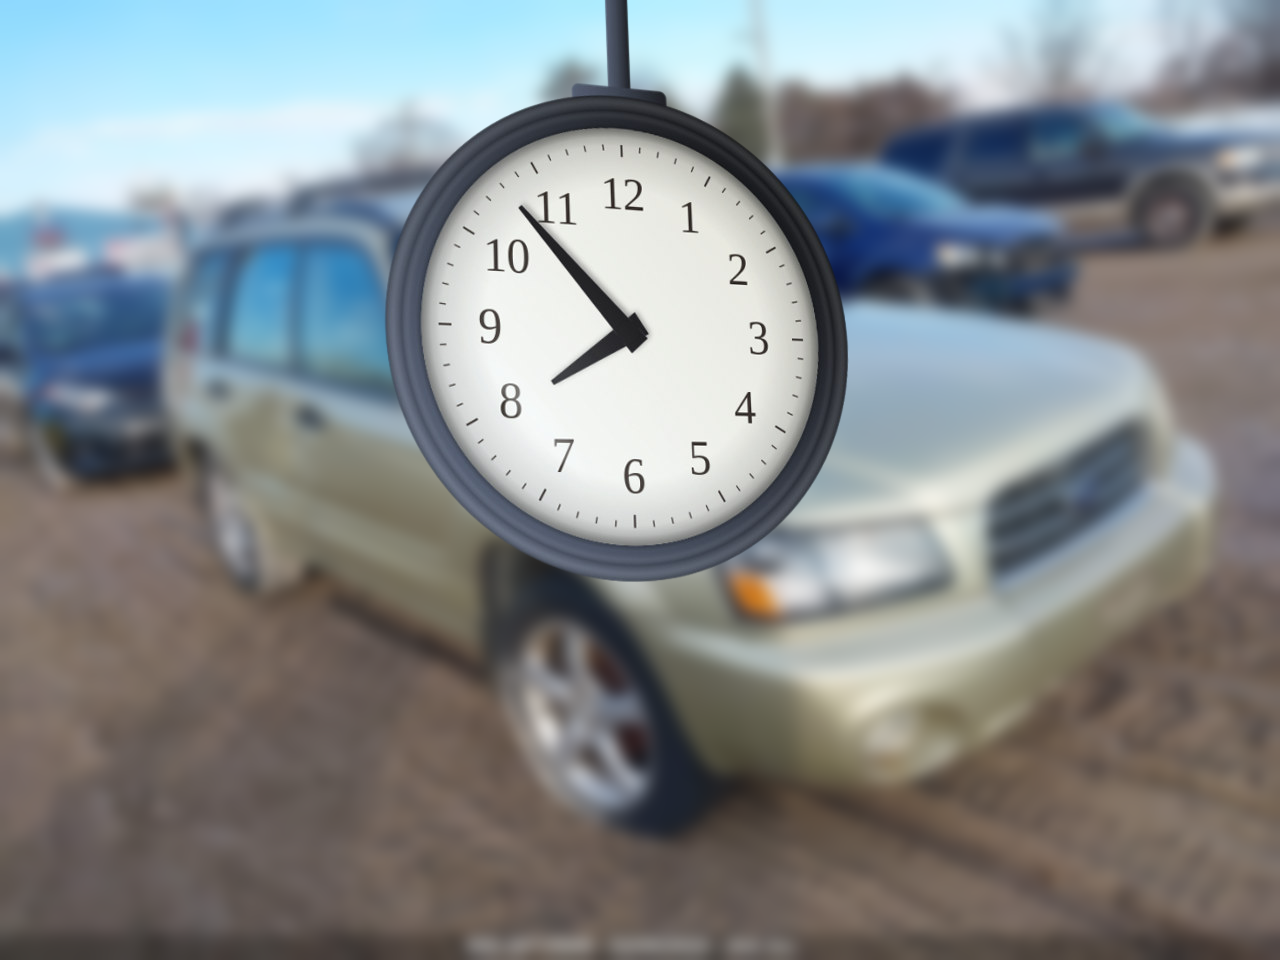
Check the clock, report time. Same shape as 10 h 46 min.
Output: 7 h 53 min
